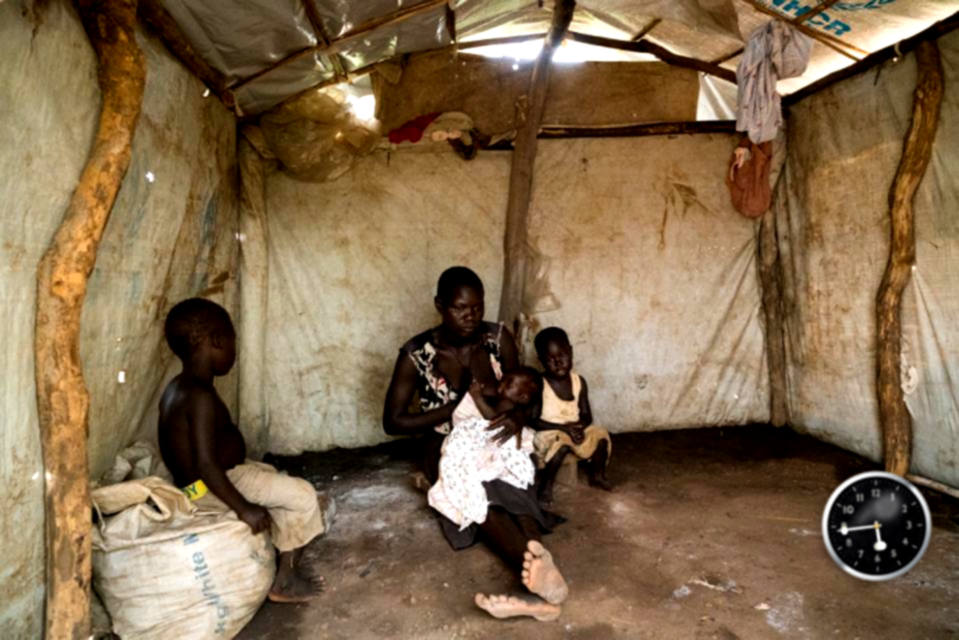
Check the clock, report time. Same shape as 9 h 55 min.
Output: 5 h 44 min
